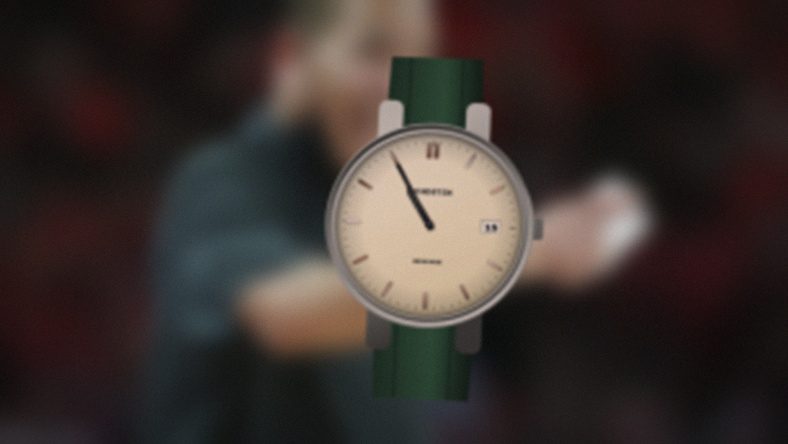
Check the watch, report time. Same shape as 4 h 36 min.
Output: 10 h 55 min
